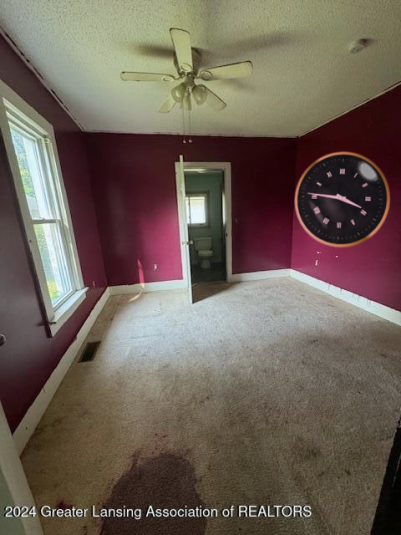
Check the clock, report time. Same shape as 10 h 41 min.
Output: 3 h 46 min
